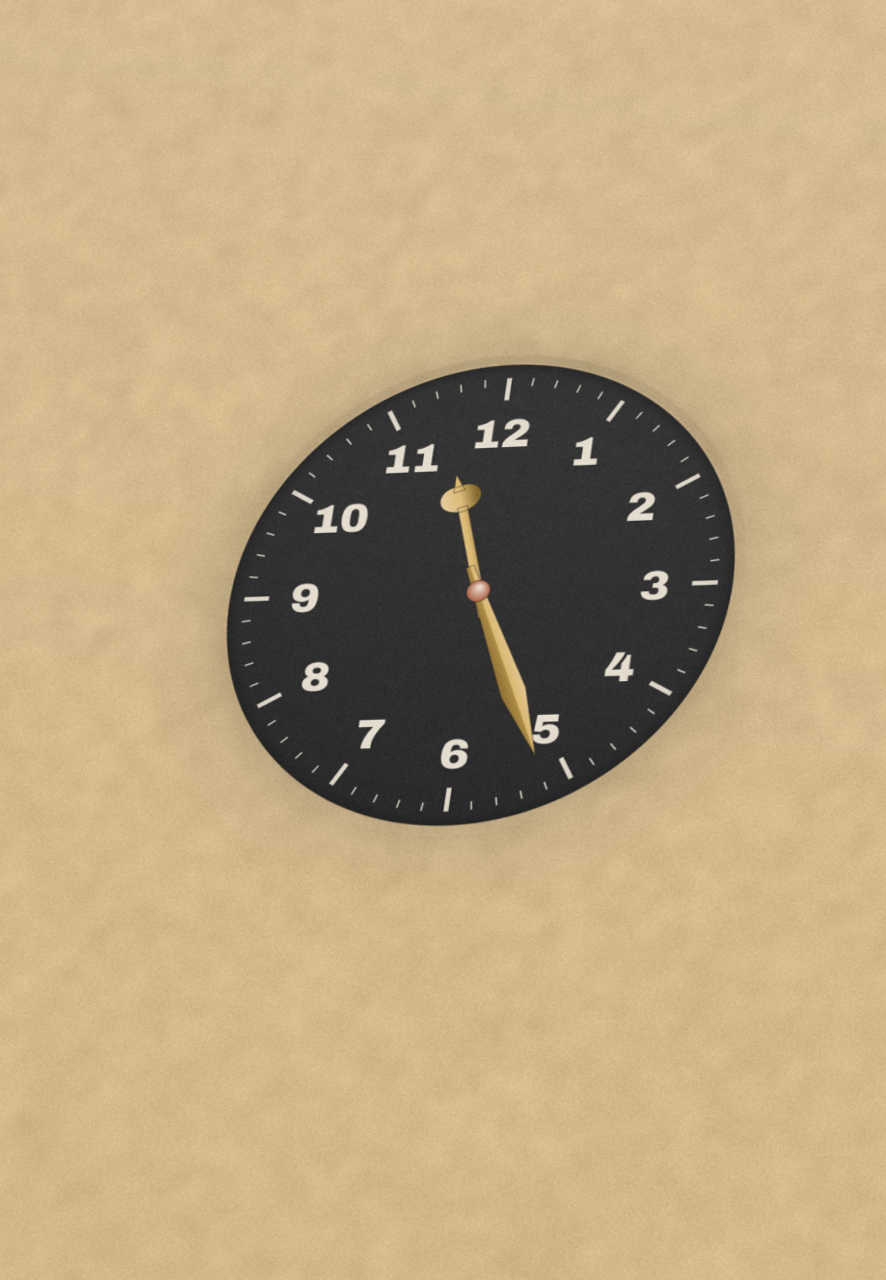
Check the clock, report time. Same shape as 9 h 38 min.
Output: 11 h 26 min
